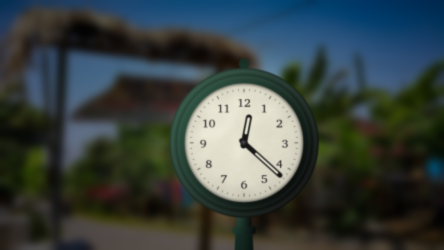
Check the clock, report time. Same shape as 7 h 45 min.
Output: 12 h 22 min
